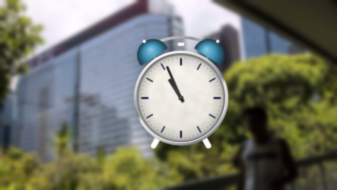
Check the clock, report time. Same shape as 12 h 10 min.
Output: 10 h 56 min
